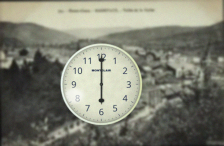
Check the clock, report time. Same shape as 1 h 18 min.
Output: 6 h 00 min
